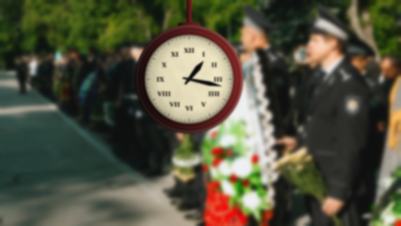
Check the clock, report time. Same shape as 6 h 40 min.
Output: 1 h 17 min
